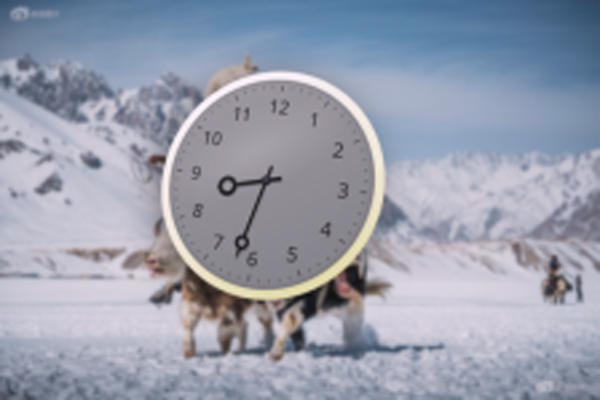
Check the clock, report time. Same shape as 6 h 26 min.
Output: 8 h 32 min
